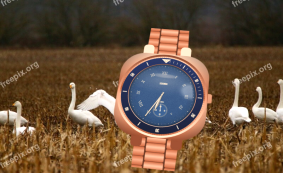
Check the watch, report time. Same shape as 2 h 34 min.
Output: 6 h 35 min
